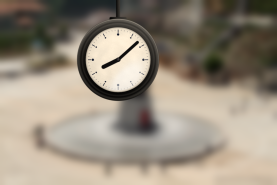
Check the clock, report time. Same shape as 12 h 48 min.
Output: 8 h 08 min
